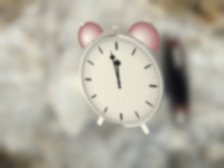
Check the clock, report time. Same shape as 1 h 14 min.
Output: 11 h 58 min
